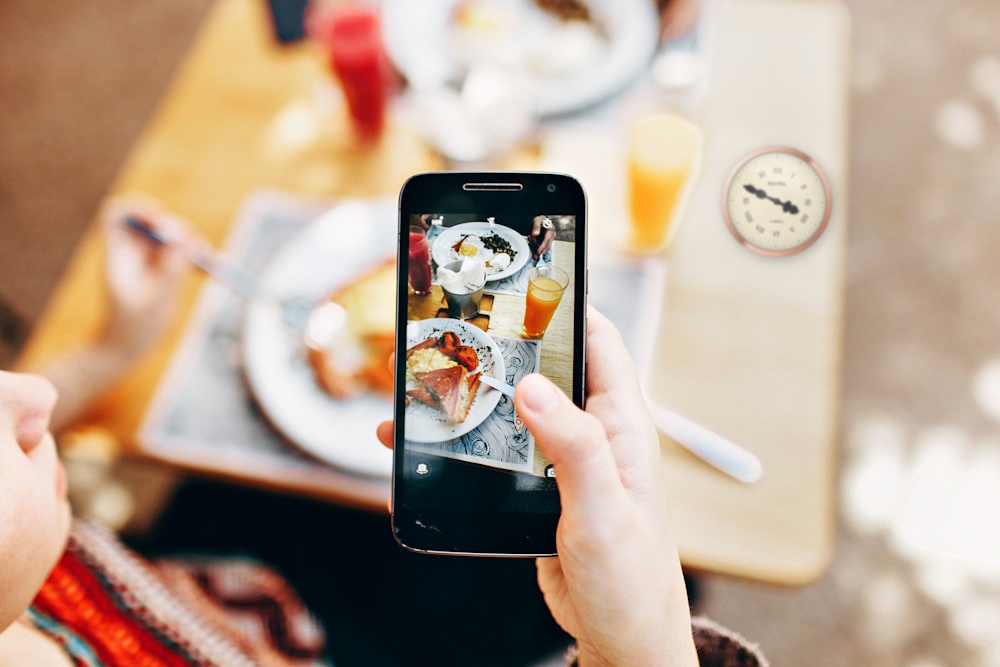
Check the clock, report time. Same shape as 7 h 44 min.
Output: 3 h 49 min
